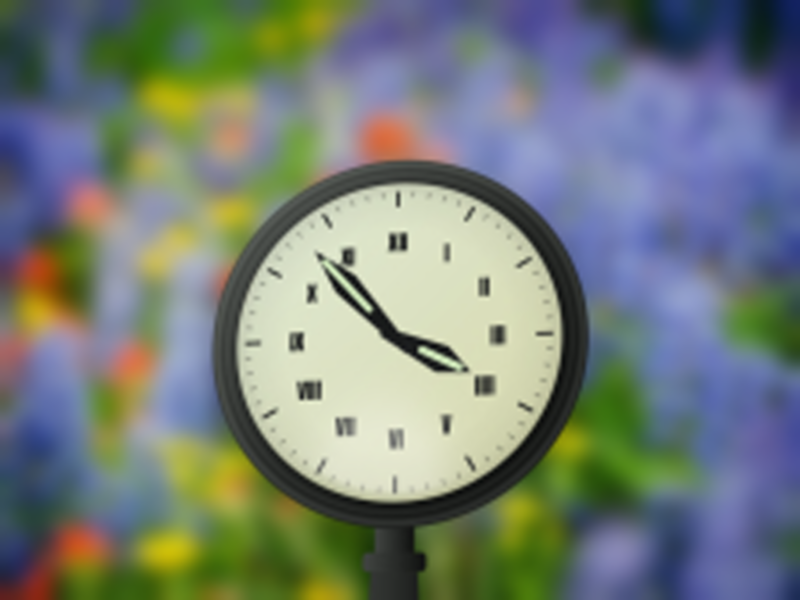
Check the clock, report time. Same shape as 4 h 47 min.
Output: 3 h 53 min
